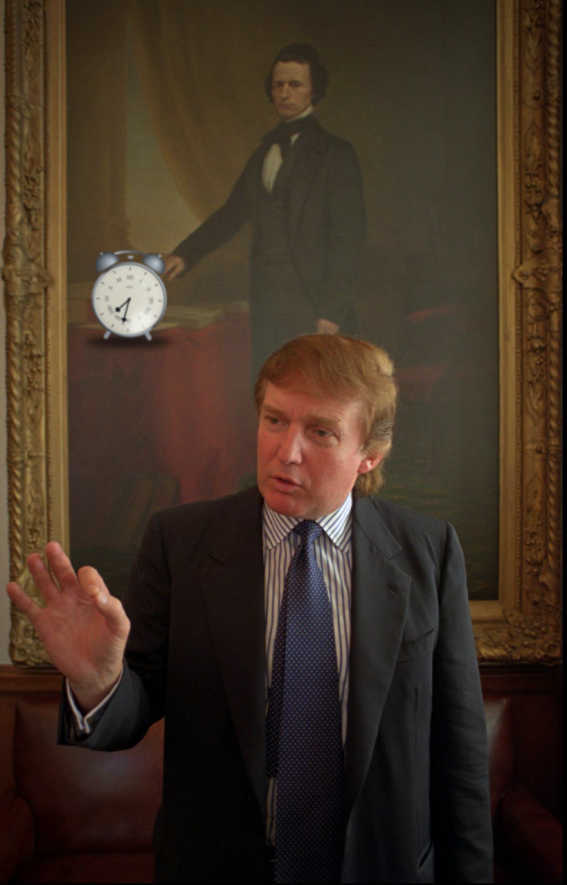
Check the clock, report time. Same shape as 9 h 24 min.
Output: 7 h 32 min
